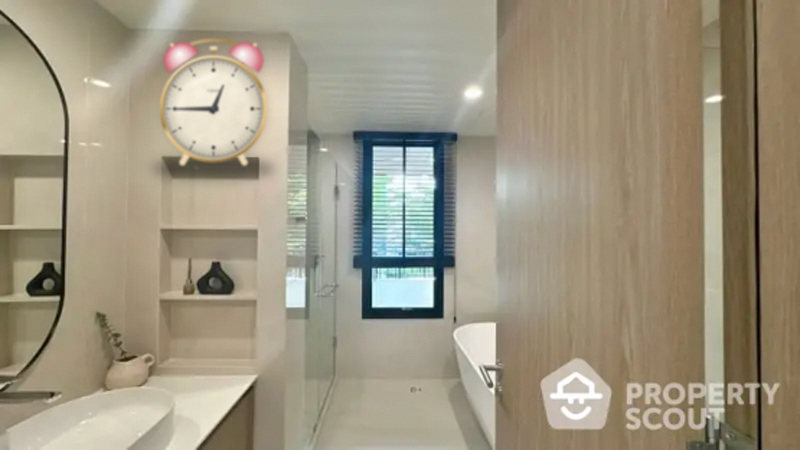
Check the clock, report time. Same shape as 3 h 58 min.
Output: 12 h 45 min
